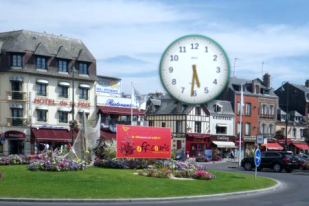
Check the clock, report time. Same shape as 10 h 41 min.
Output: 5 h 31 min
